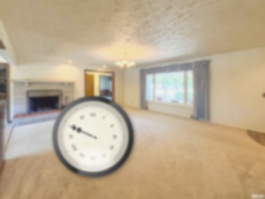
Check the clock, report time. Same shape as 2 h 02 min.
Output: 9 h 49 min
